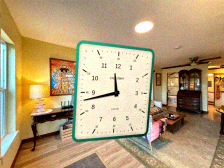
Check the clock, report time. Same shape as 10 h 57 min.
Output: 11 h 43 min
